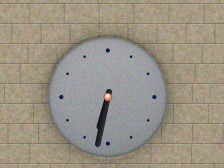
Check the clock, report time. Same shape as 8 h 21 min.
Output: 6 h 32 min
